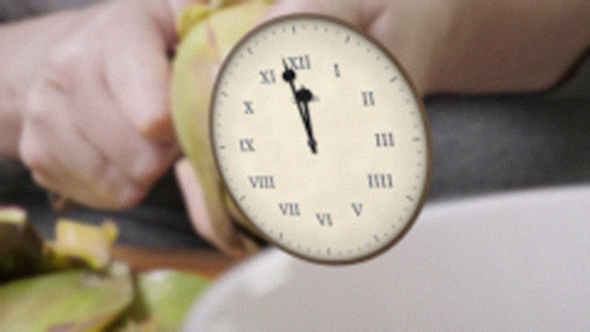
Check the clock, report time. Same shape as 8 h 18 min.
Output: 11 h 58 min
